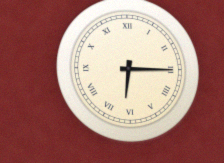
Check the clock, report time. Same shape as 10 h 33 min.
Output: 6 h 15 min
